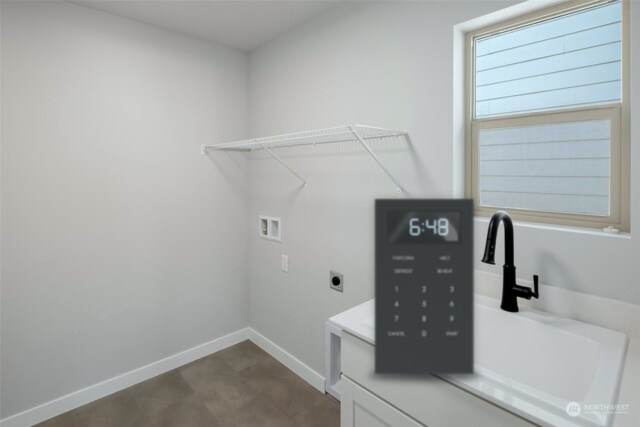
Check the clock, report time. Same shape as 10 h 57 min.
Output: 6 h 48 min
